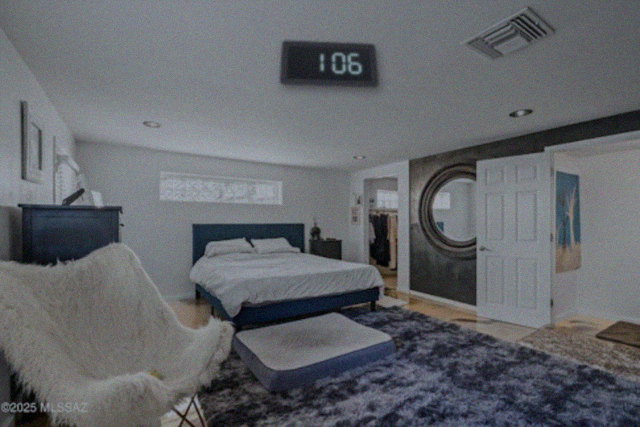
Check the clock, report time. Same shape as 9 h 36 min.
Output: 1 h 06 min
